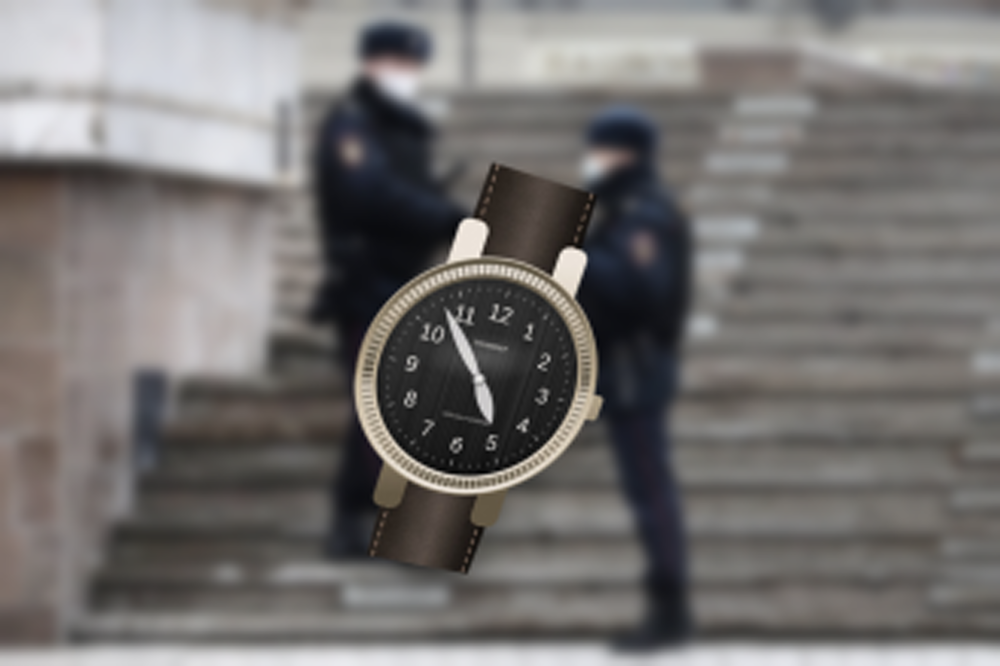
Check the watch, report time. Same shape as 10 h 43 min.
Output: 4 h 53 min
